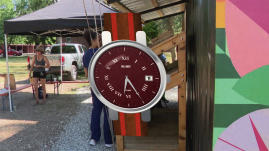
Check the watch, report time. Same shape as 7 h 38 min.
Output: 6 h 25 min
